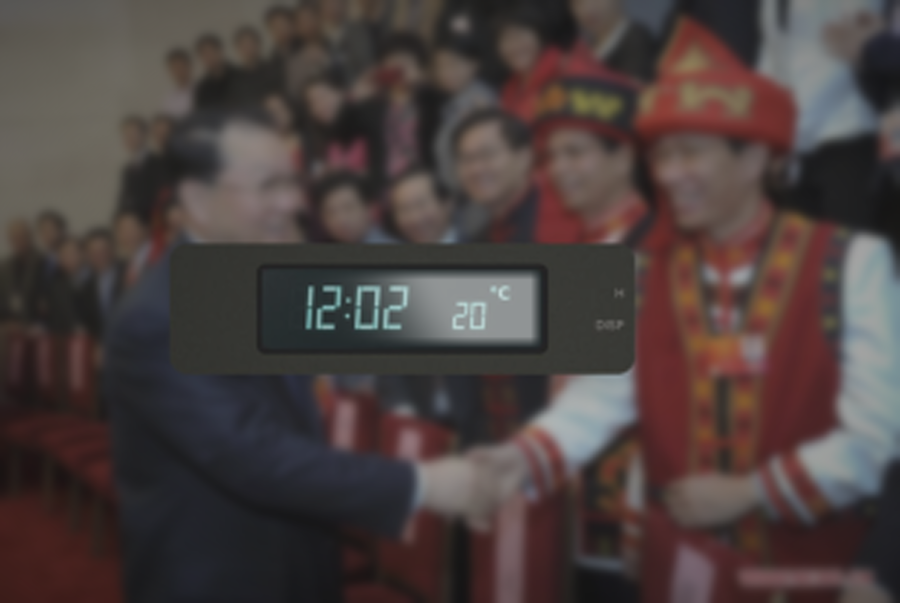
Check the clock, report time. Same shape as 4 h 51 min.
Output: 12 h 02 min
